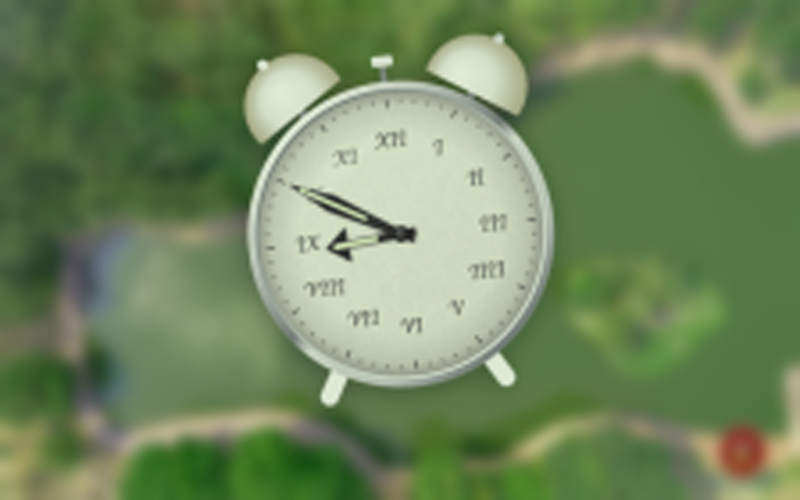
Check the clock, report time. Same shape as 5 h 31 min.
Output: 8 h 50 min
